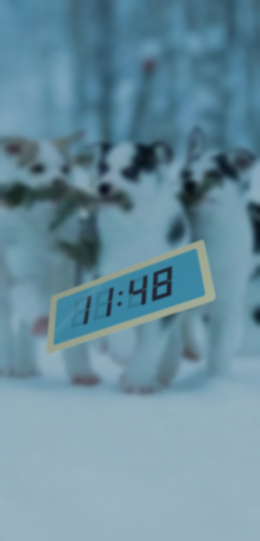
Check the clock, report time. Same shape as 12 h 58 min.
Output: 11 h 48 min
